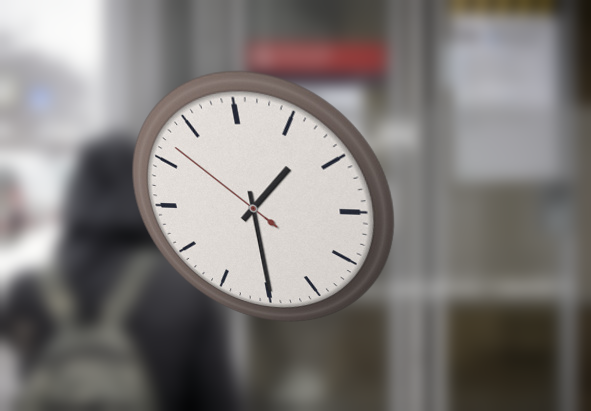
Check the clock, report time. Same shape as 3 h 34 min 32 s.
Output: 1 h 29 min 52 s
